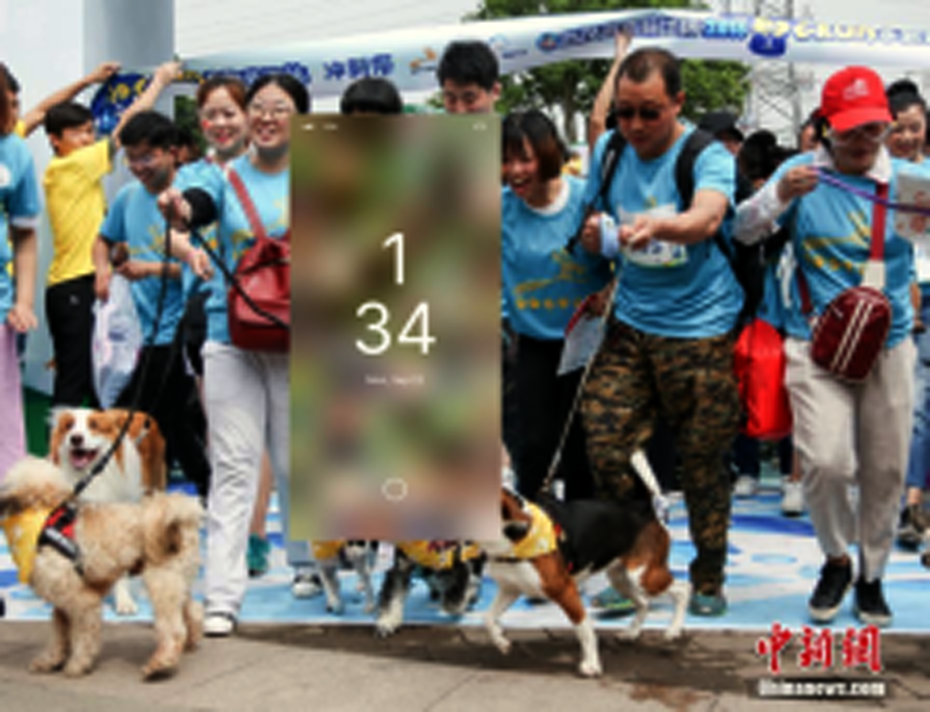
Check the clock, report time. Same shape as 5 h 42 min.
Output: 1 h 34 min
